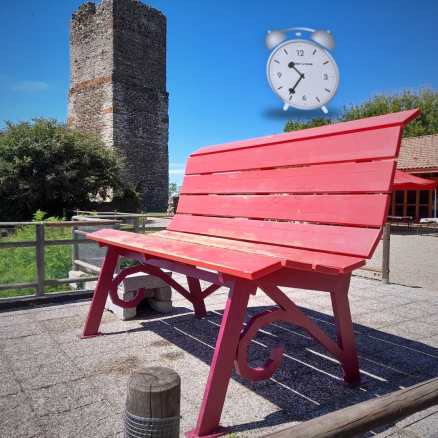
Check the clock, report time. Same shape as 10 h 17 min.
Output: 10 h 36 min
